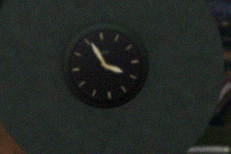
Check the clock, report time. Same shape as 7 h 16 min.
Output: 3 h 56 min
